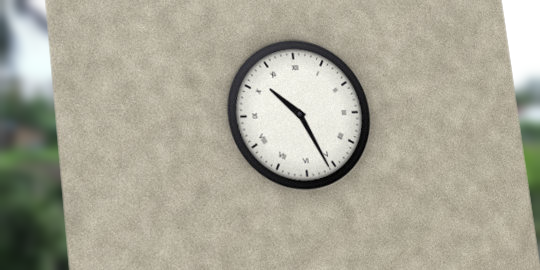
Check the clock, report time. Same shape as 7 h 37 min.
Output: 10 h 26 min
